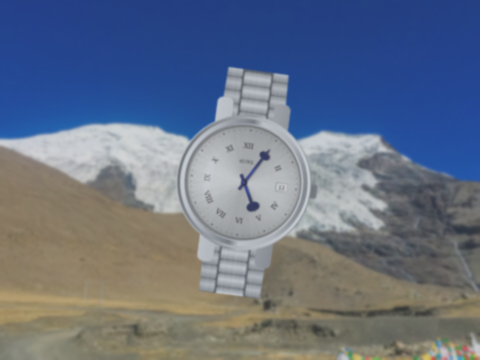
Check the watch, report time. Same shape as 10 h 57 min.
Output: 5 h 05 min
